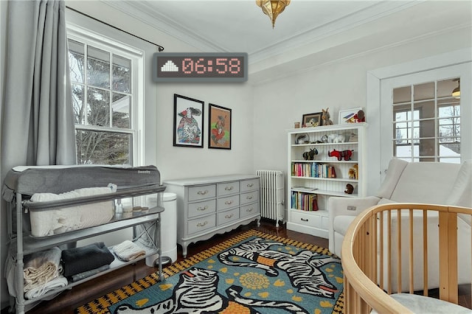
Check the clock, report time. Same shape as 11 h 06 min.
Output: 6 h 58 min
